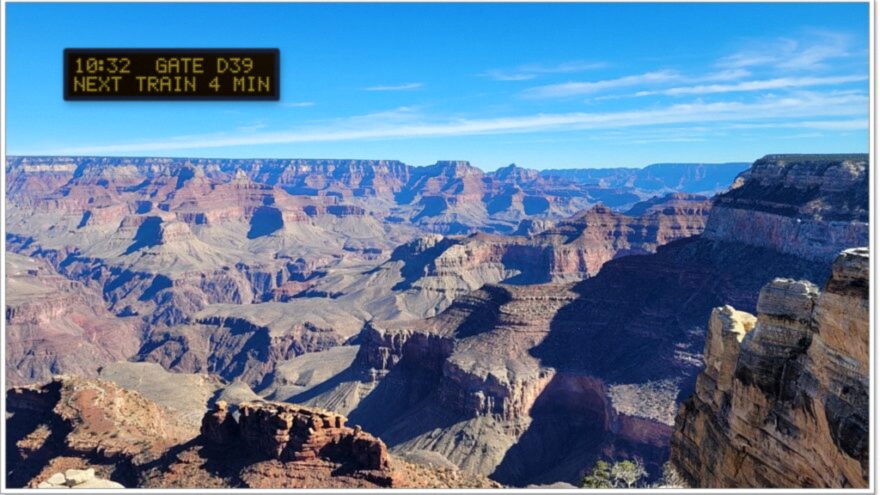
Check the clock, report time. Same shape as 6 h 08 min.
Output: 10 h 32 min
